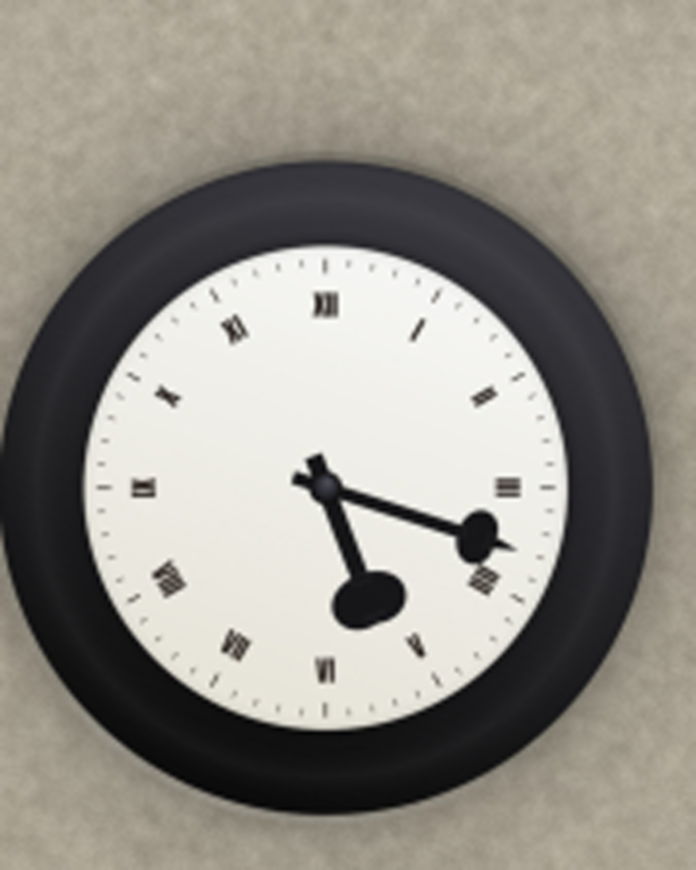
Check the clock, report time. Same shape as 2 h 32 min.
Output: 5 h 18 min
